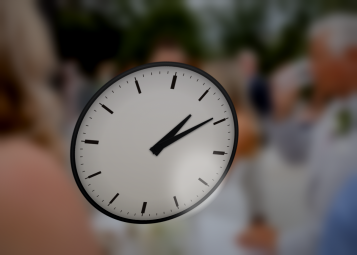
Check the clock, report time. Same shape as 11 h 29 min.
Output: 1 h 09 min
